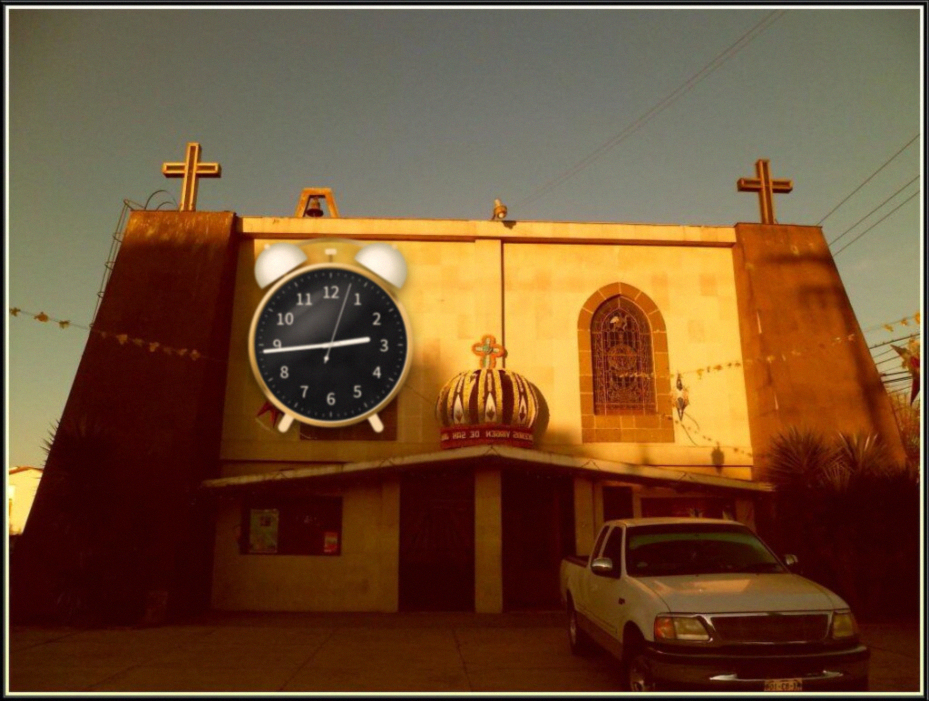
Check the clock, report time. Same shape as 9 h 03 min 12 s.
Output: 2 h 44 min 03 s
